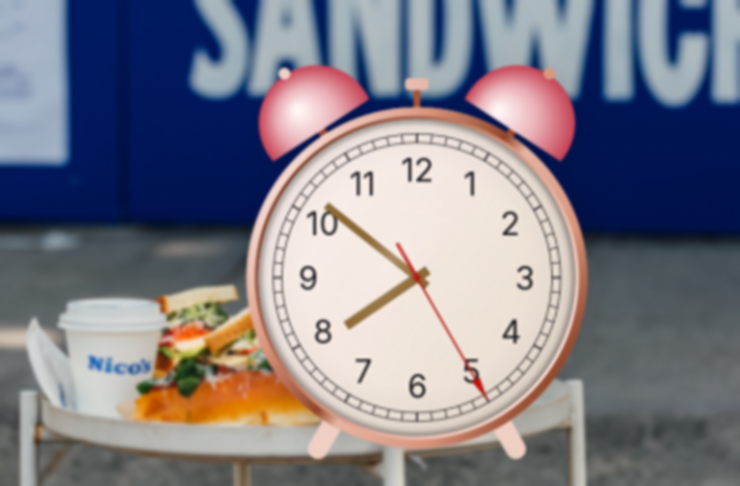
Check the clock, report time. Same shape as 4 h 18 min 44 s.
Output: 7 h 51 min 25 s
